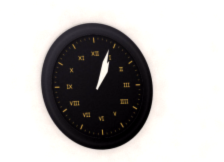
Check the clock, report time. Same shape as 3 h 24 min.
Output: 1 h 04 min
